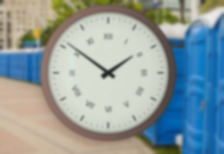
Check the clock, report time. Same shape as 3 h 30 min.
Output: 1 h 51 min
